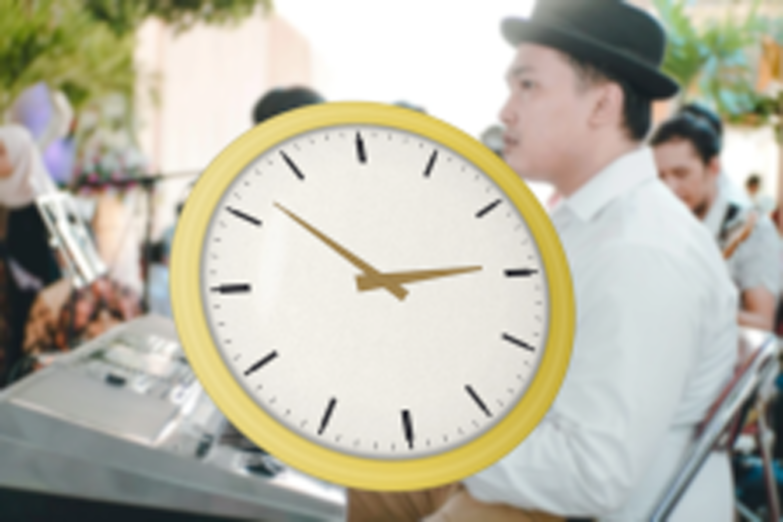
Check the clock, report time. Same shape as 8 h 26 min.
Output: 2 h 52 min
